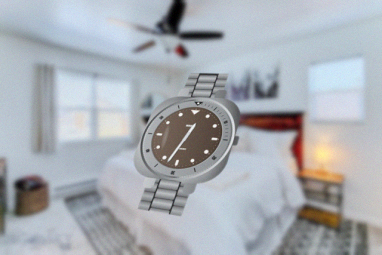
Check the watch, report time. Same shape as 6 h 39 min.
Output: 12 h 33 min
